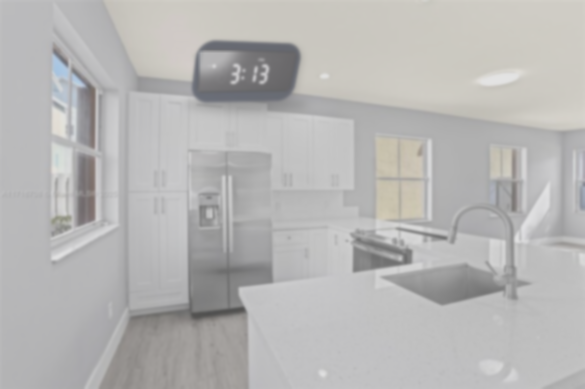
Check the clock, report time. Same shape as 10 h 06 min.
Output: 3 h 13 min
